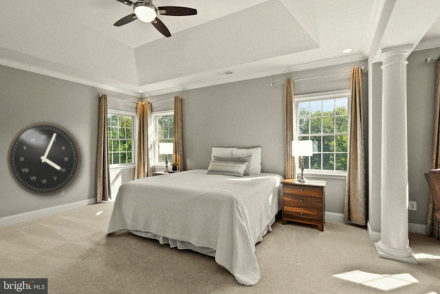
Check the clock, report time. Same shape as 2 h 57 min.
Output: 4 h 04 min
